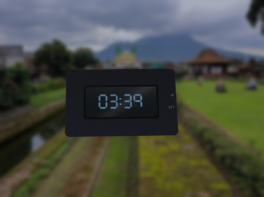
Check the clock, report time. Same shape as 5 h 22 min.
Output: 3 h 39 min
